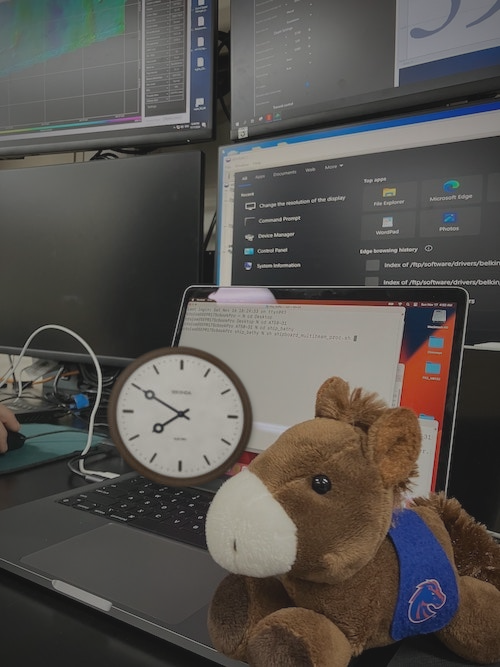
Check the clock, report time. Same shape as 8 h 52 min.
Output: 7 h 50 min
